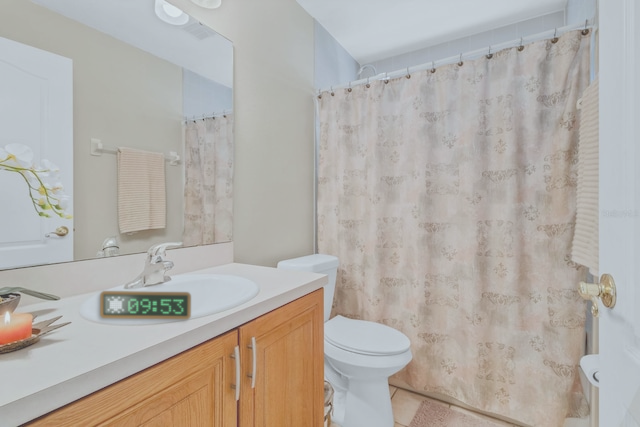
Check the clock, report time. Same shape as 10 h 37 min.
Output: 9 h 53 min
